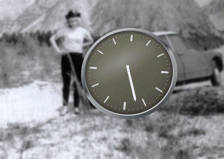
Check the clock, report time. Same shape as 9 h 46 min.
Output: 5 h 27 min
